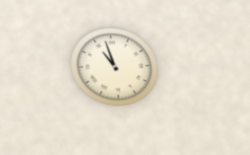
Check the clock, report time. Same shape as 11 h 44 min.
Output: 10 h 58 min
